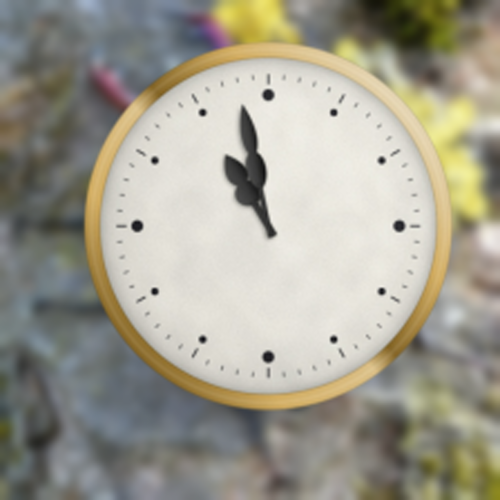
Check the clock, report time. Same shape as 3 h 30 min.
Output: 10 h 58 min
